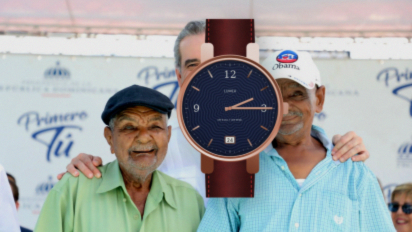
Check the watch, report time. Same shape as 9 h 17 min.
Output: 2 h 15 min
